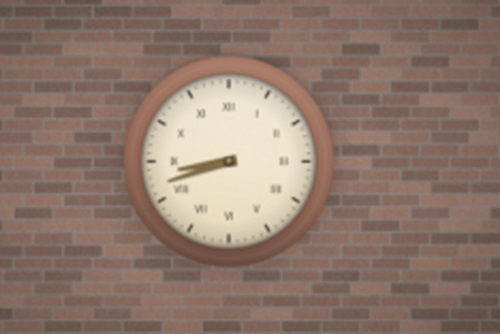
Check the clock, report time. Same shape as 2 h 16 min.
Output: 8 h 42 min
